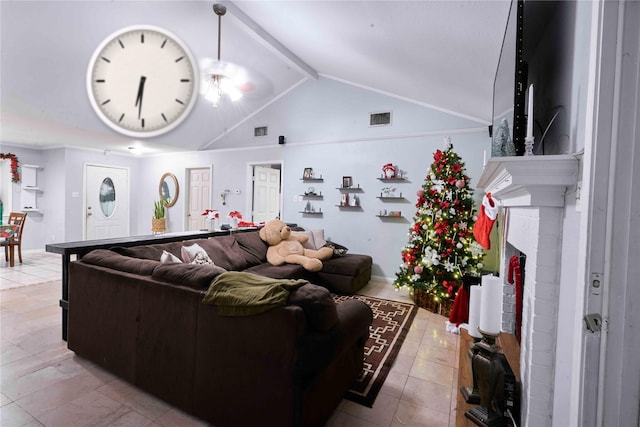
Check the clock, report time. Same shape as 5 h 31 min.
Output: 6 h 31 min
